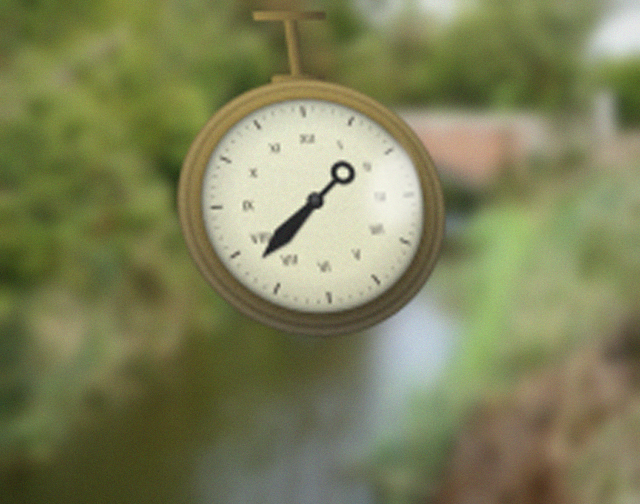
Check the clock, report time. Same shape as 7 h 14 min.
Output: 1 h 38 min
